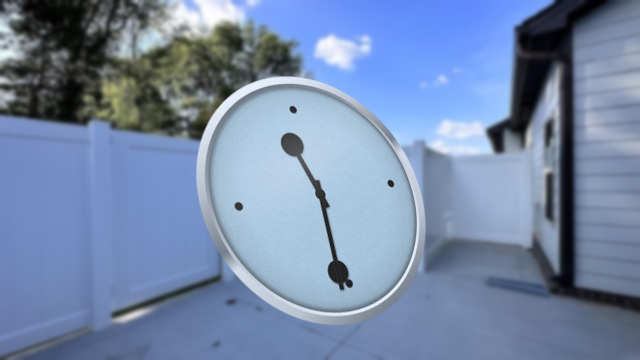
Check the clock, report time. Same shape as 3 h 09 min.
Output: 11 h 31 min
